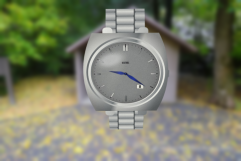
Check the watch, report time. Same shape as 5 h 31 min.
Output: 9 h 21 min
